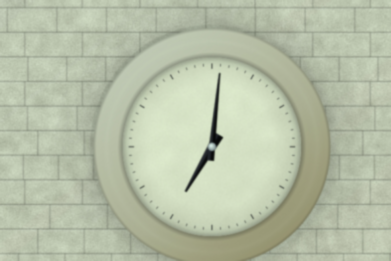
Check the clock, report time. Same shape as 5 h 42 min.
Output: 7 h 01 min
